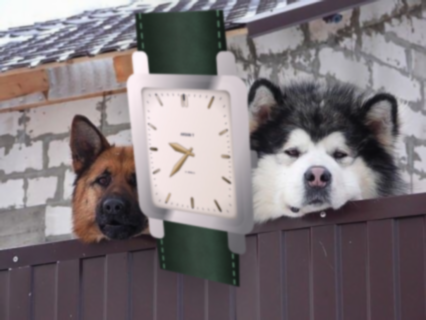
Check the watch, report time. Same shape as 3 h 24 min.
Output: 9 h 37 min
